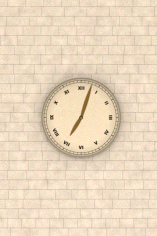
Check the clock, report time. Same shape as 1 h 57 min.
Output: 7 h 03 min
